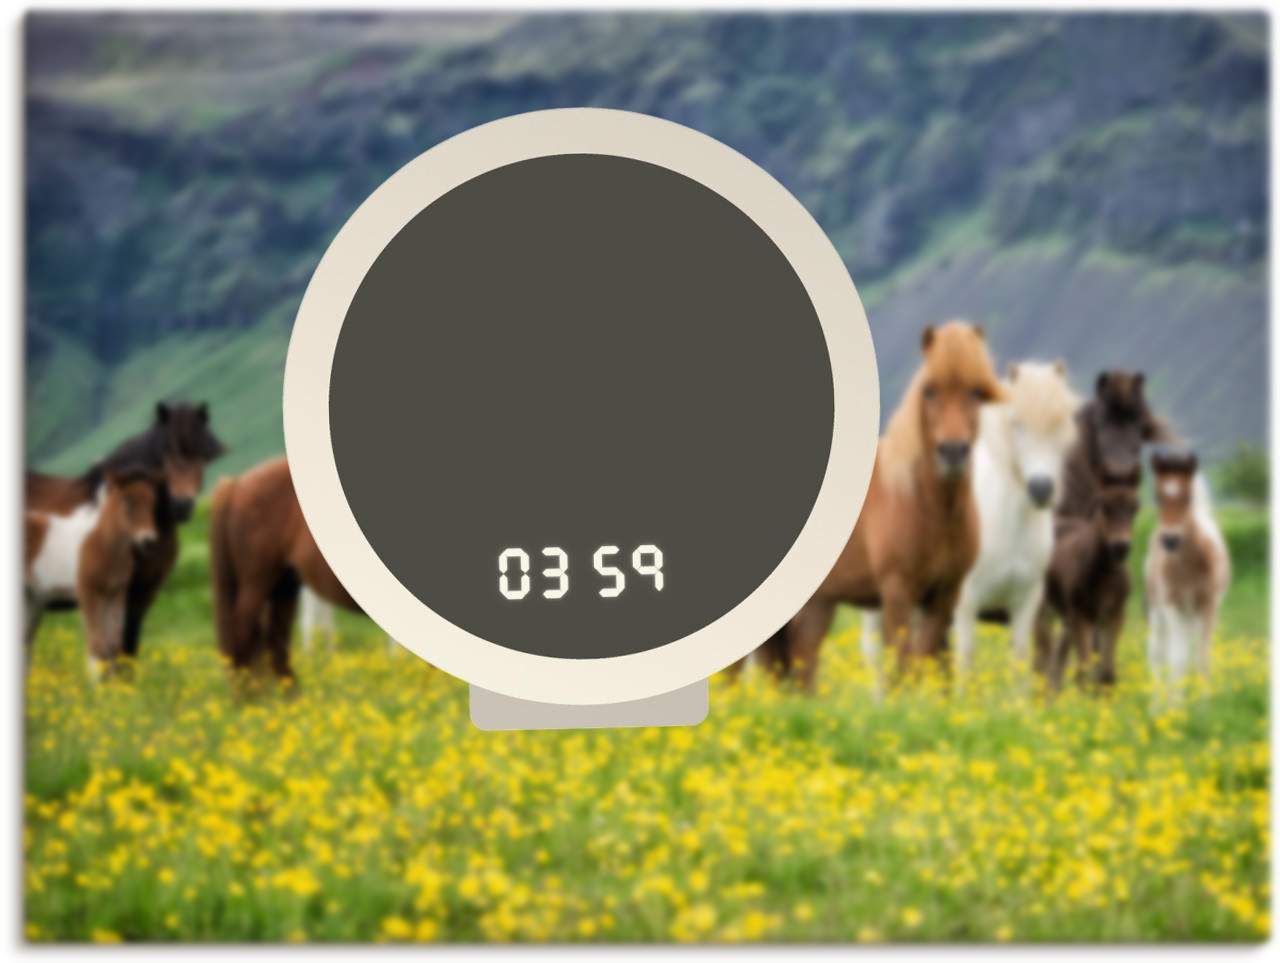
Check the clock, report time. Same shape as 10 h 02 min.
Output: 3 h 59 min
